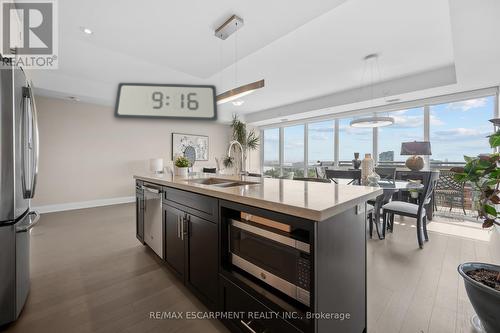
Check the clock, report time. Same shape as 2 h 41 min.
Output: 9 h 16 min
